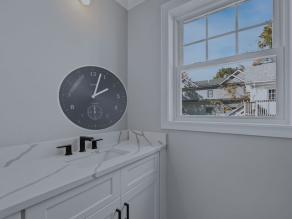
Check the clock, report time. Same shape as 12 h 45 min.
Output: 2 h 03 min
